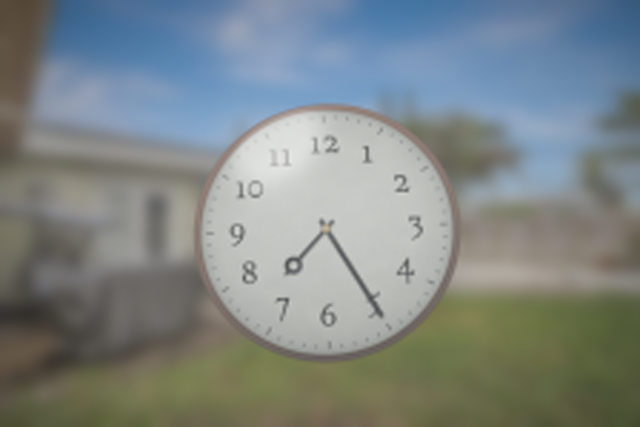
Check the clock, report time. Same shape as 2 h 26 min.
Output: 7 h 25 min
